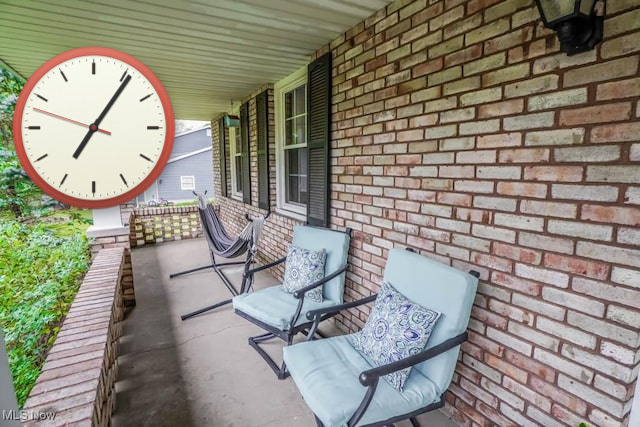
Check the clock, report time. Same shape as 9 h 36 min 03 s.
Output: 7 h 05 min 48 s
